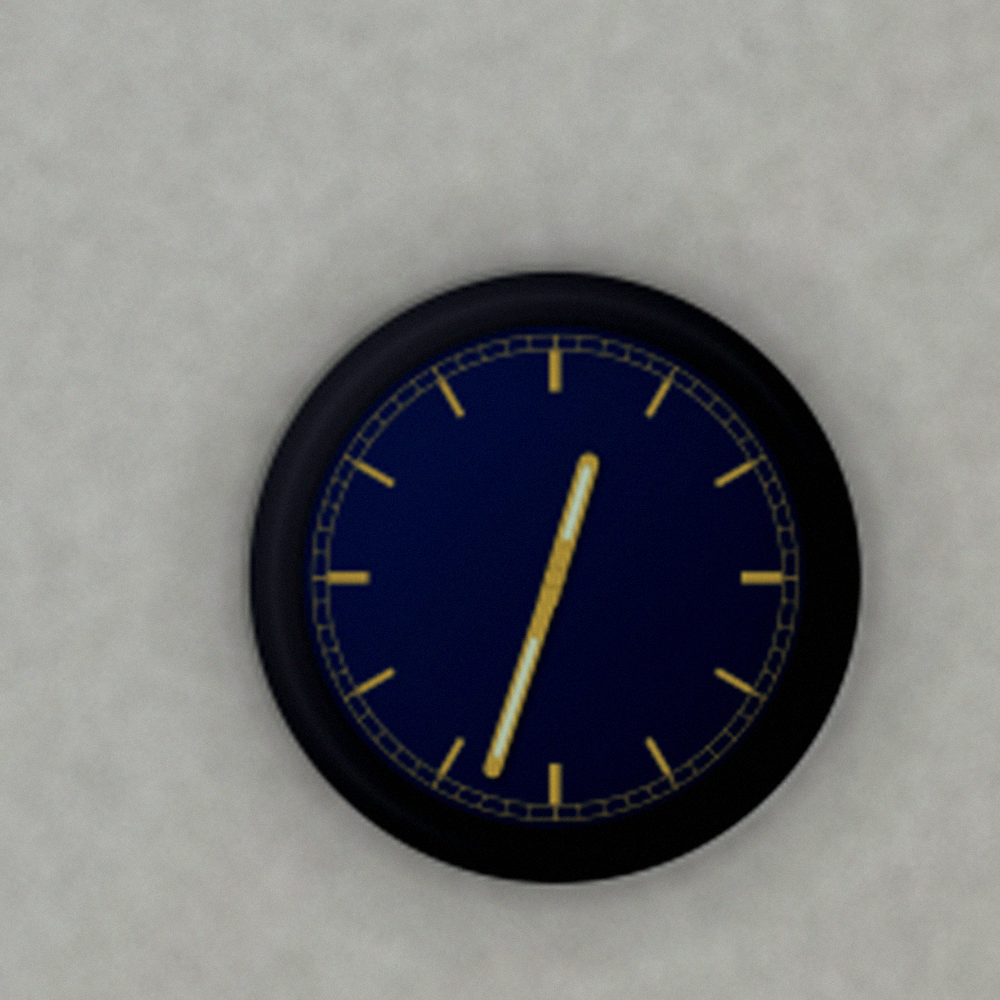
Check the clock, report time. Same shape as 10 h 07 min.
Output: 12 h 33 min
